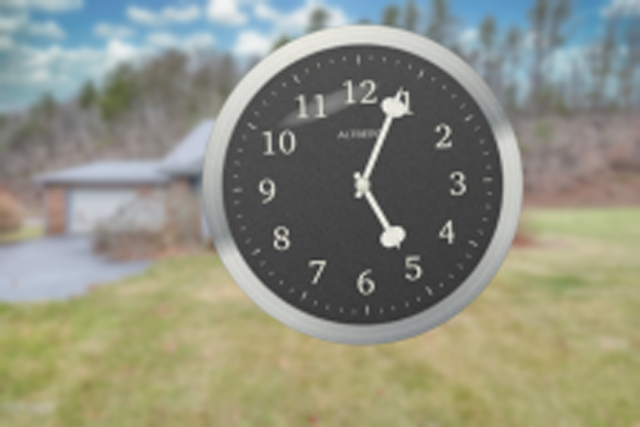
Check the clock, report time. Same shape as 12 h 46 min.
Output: 5 h 04 min
